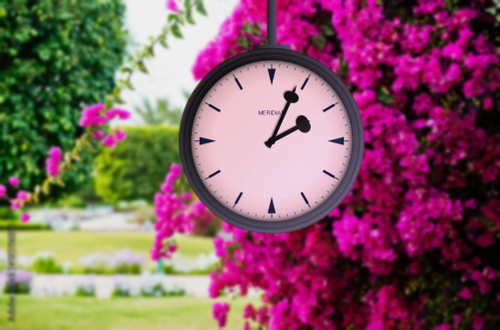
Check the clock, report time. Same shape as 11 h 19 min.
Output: 2 h 04 min
